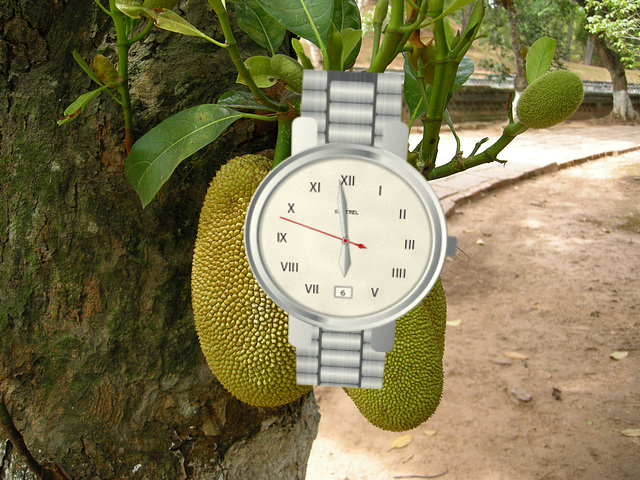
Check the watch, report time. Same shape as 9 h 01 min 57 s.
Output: 5 h 58 min 48 s
